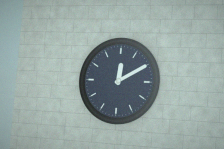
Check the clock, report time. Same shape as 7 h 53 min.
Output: 12 h 10 min
